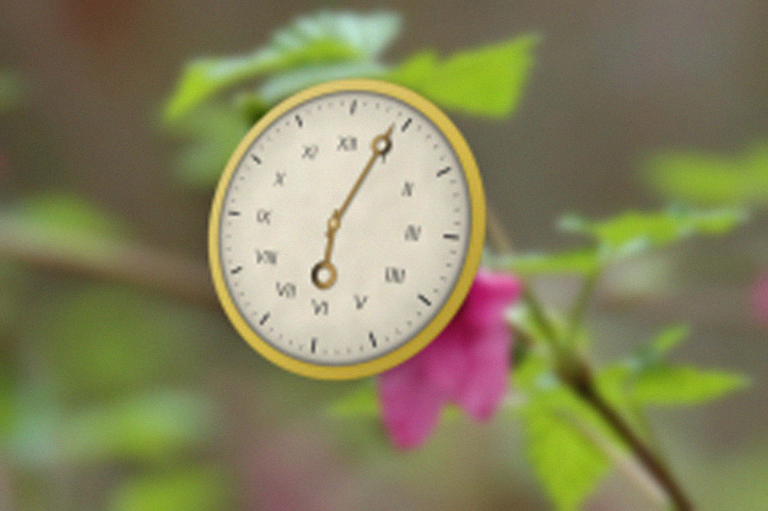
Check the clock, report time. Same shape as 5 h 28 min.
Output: 6 h 04 min
